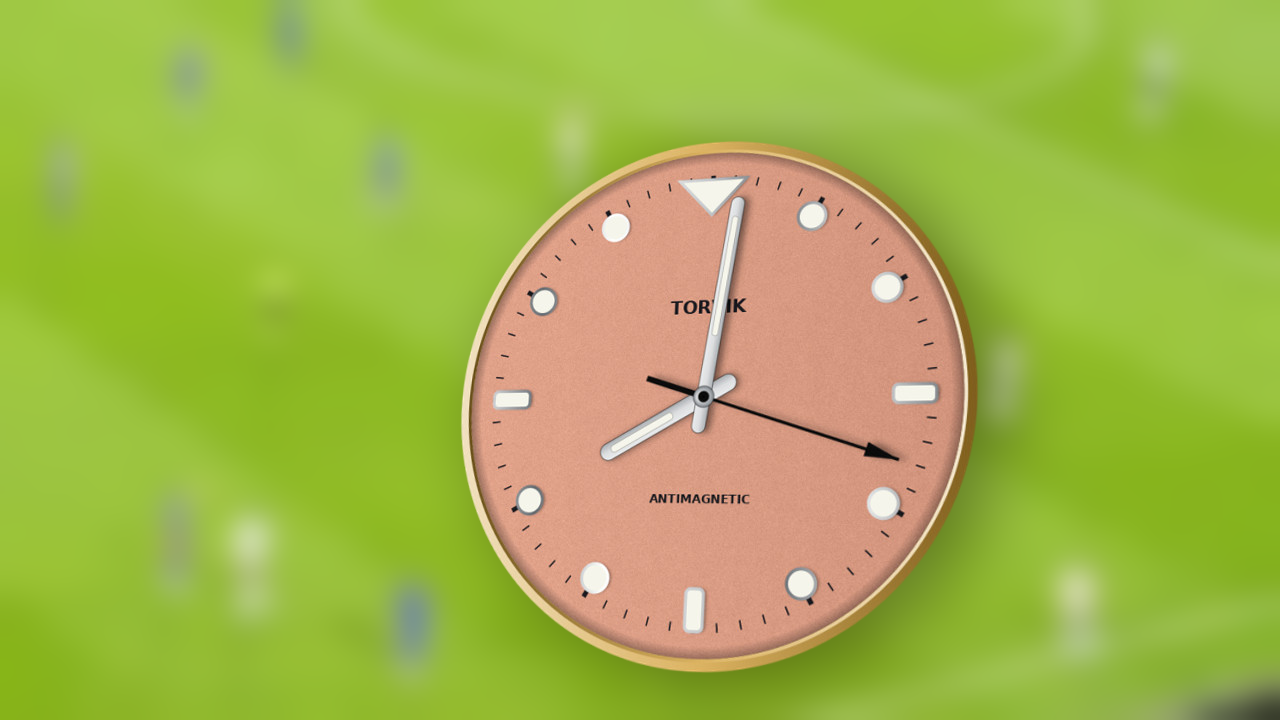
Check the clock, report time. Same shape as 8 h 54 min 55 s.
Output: 8 h 01 min 18 s
